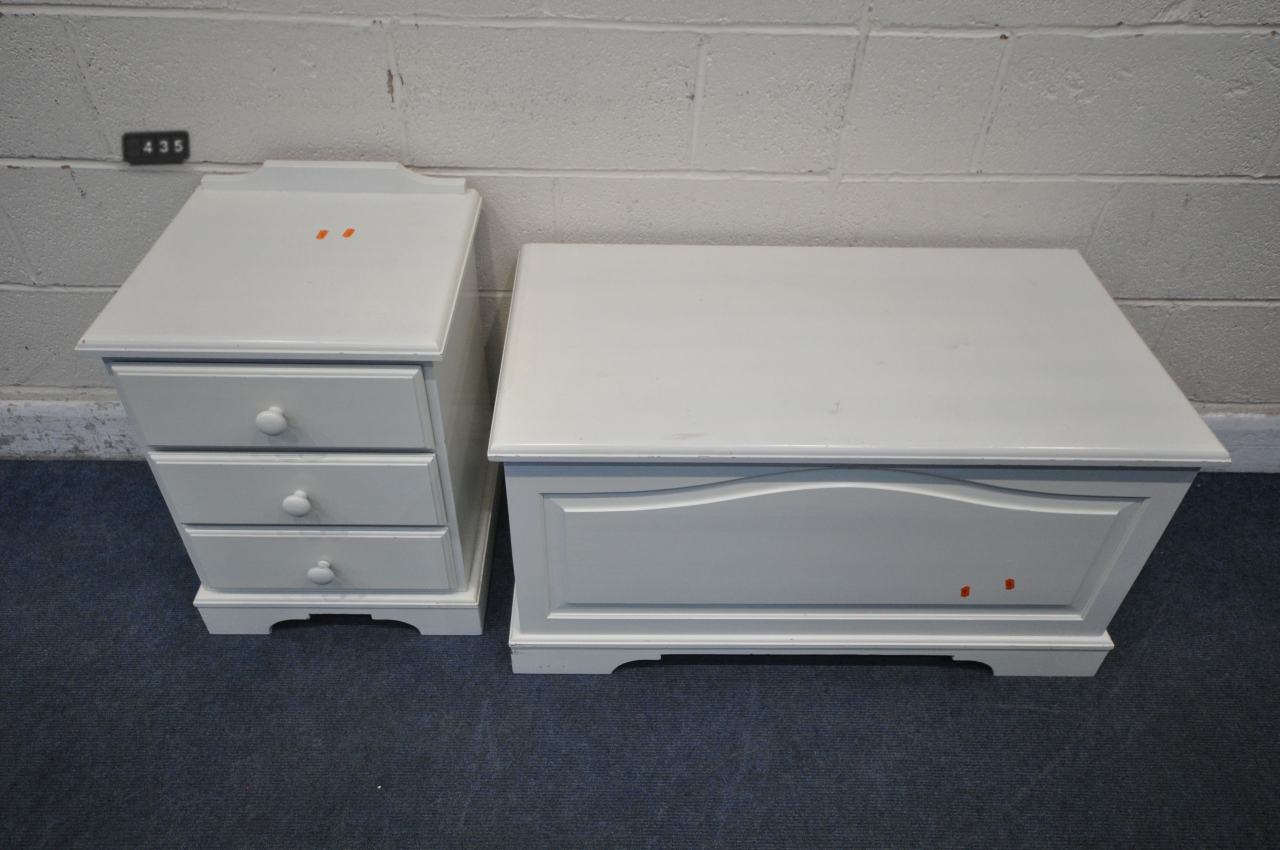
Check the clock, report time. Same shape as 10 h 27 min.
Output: 4 h 35 min
